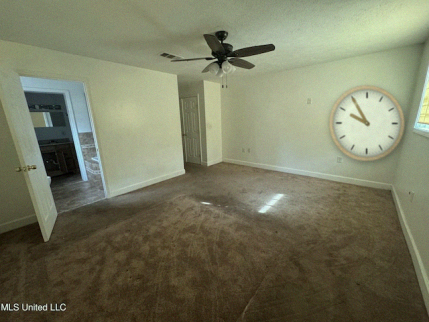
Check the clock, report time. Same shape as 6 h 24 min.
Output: 9 h 55 min
